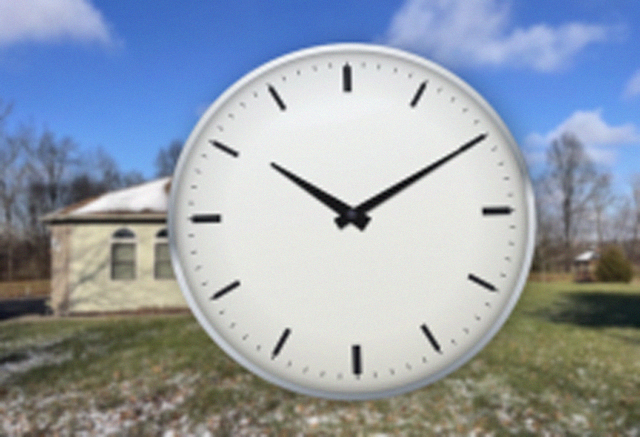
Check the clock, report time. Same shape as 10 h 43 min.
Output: 10 h 10 min
